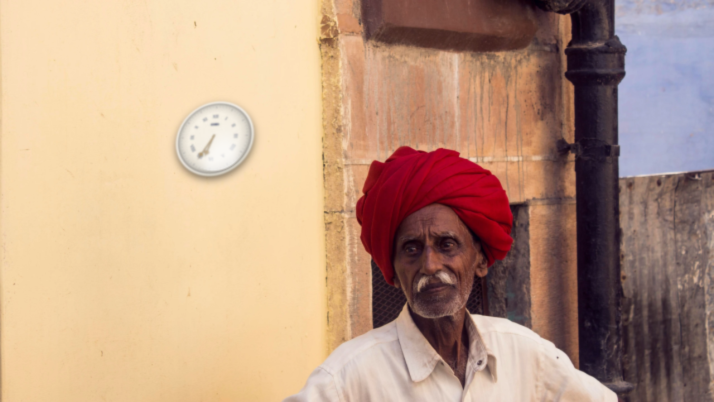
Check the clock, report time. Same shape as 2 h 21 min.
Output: 6 h 35 min
